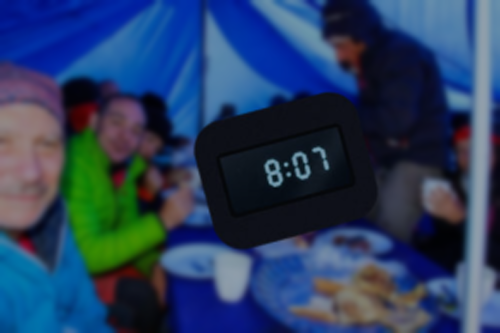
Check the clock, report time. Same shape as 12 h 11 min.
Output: 8 h 07 min
